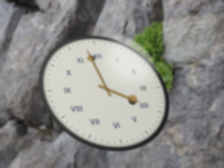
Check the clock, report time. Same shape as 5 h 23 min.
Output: 3 h 58 min
